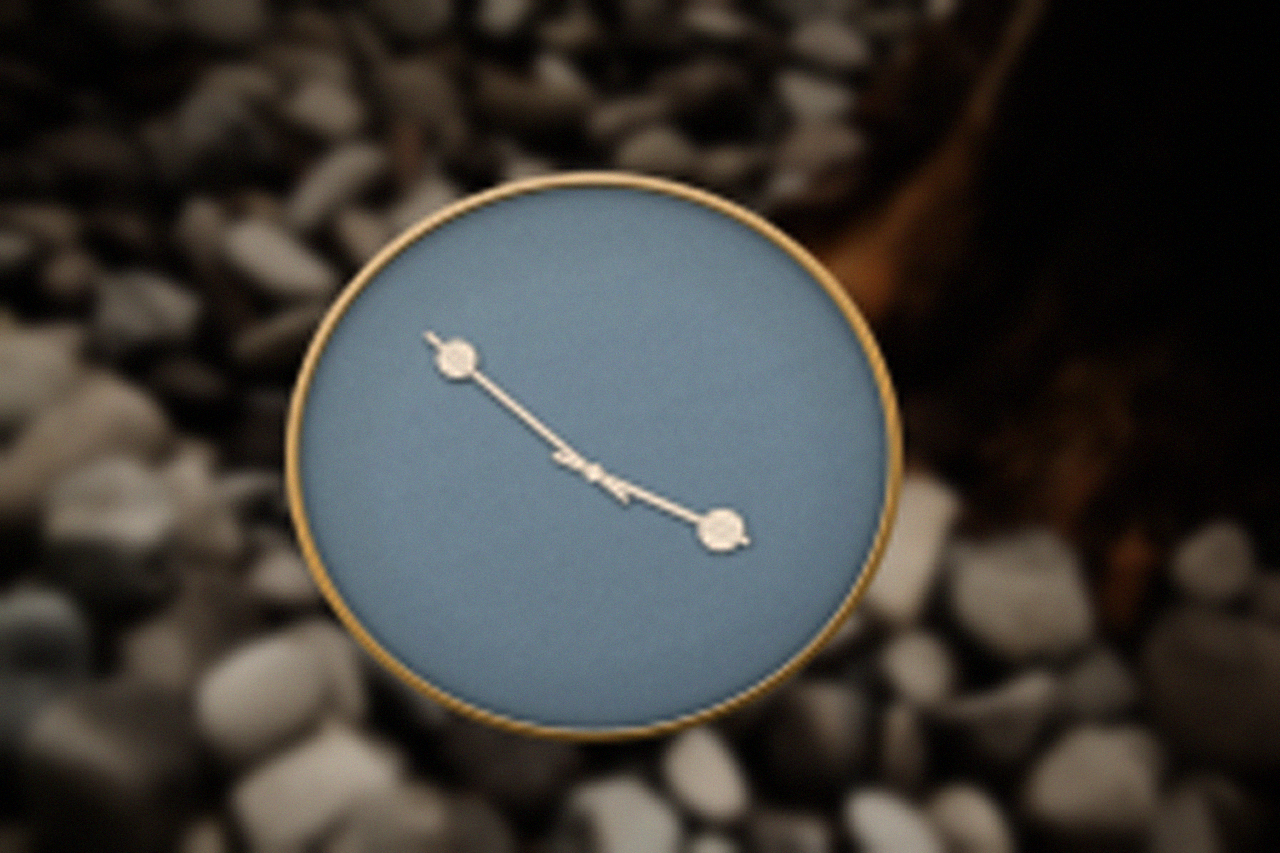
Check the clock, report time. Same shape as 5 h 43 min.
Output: 3 h 52 min
